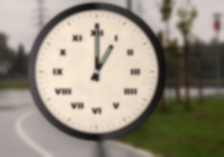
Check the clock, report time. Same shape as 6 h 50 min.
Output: 1 h 00 min
